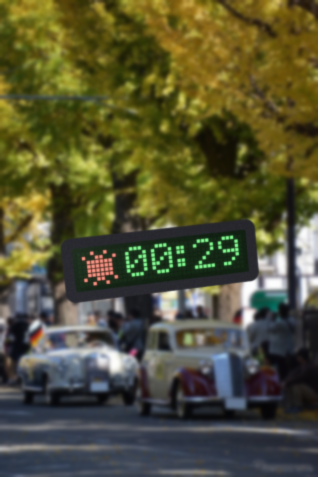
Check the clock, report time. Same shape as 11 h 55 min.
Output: 0 h 29 min
